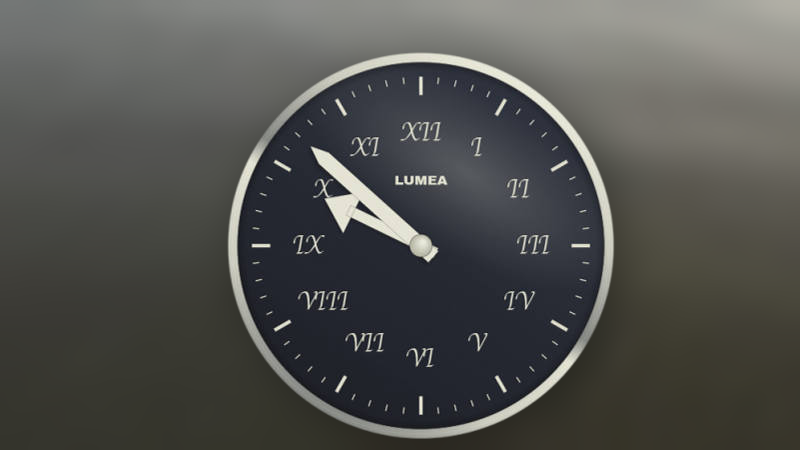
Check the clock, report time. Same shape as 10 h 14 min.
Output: 9 h 52 min
